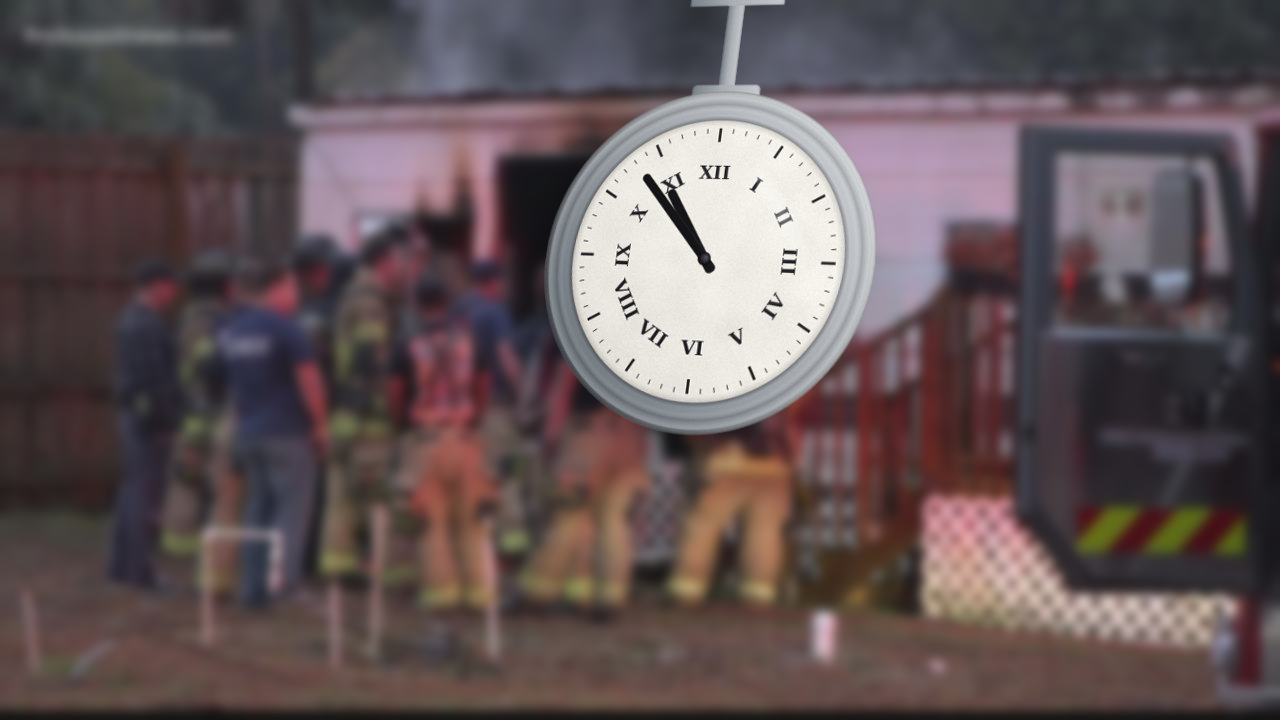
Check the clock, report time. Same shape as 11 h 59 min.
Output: 10 h 53 min
